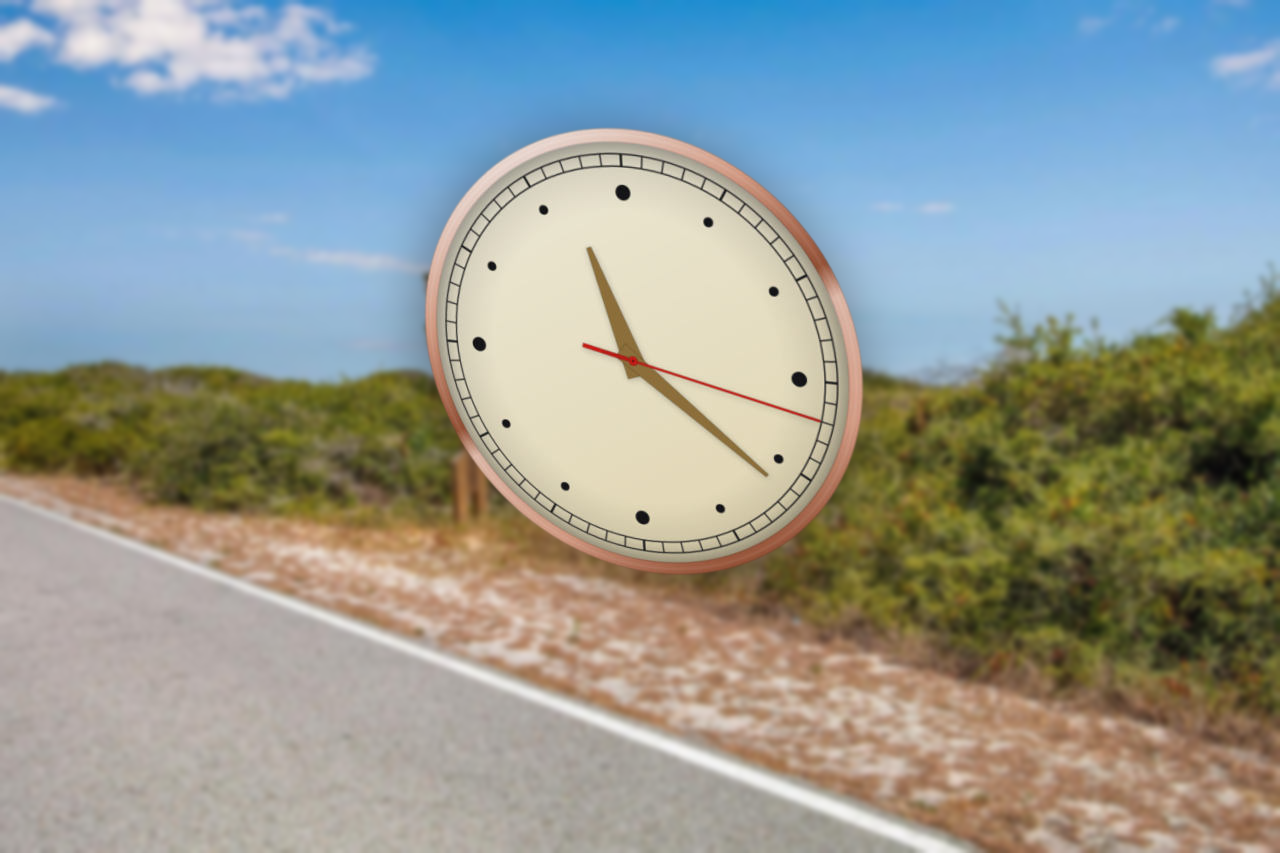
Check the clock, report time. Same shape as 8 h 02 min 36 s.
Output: 11 h 21 min 17 s
